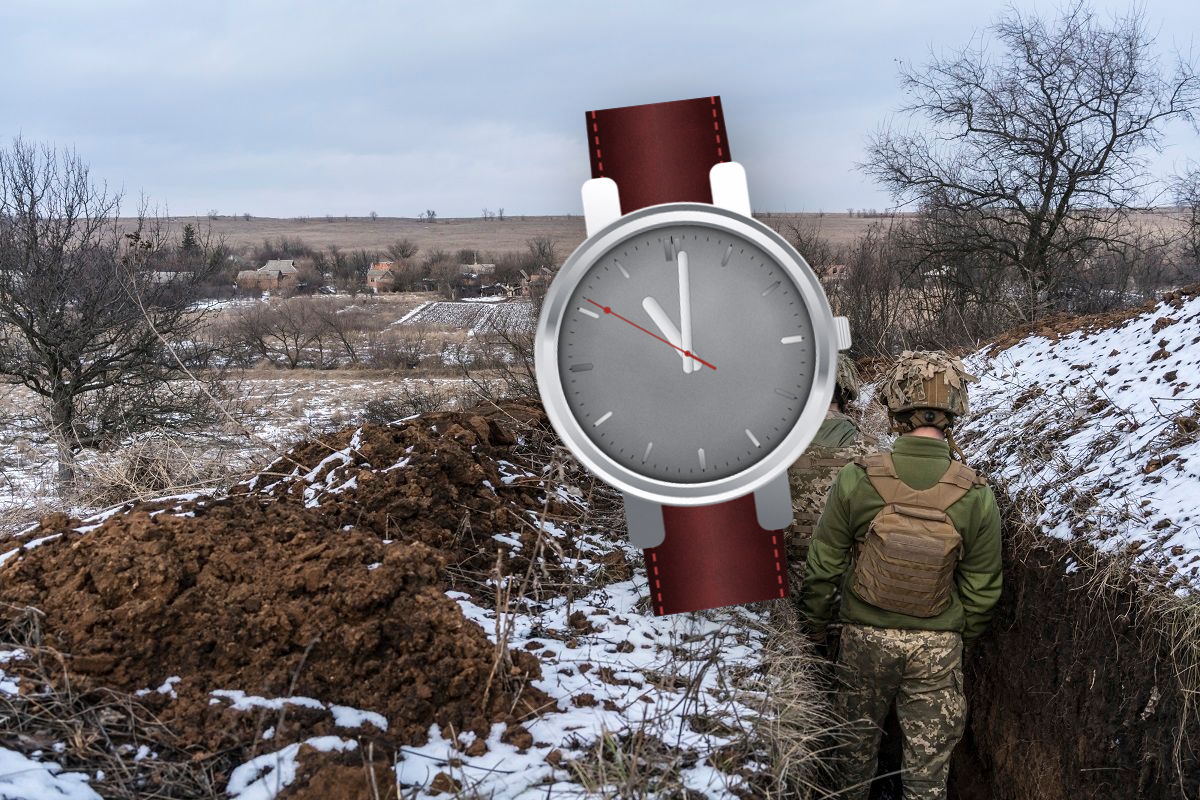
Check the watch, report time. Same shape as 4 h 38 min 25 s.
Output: 11 h 00 min 51 s
